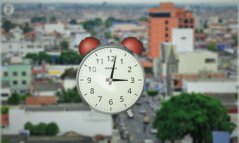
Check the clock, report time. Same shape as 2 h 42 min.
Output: 3 h 02 min
